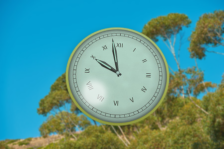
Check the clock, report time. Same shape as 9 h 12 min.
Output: 9 h 58 min
